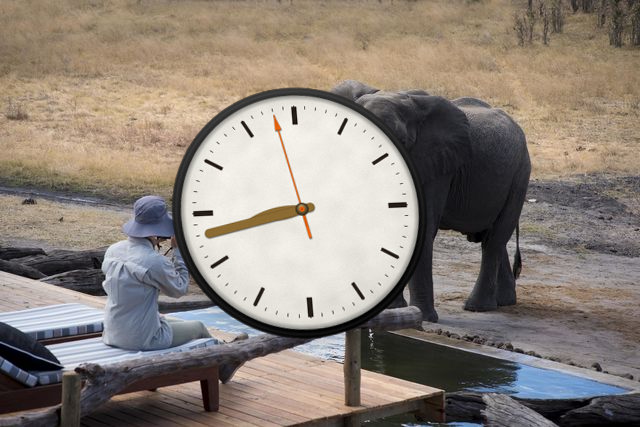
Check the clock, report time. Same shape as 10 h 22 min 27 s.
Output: 8 h 42 min 58 s
